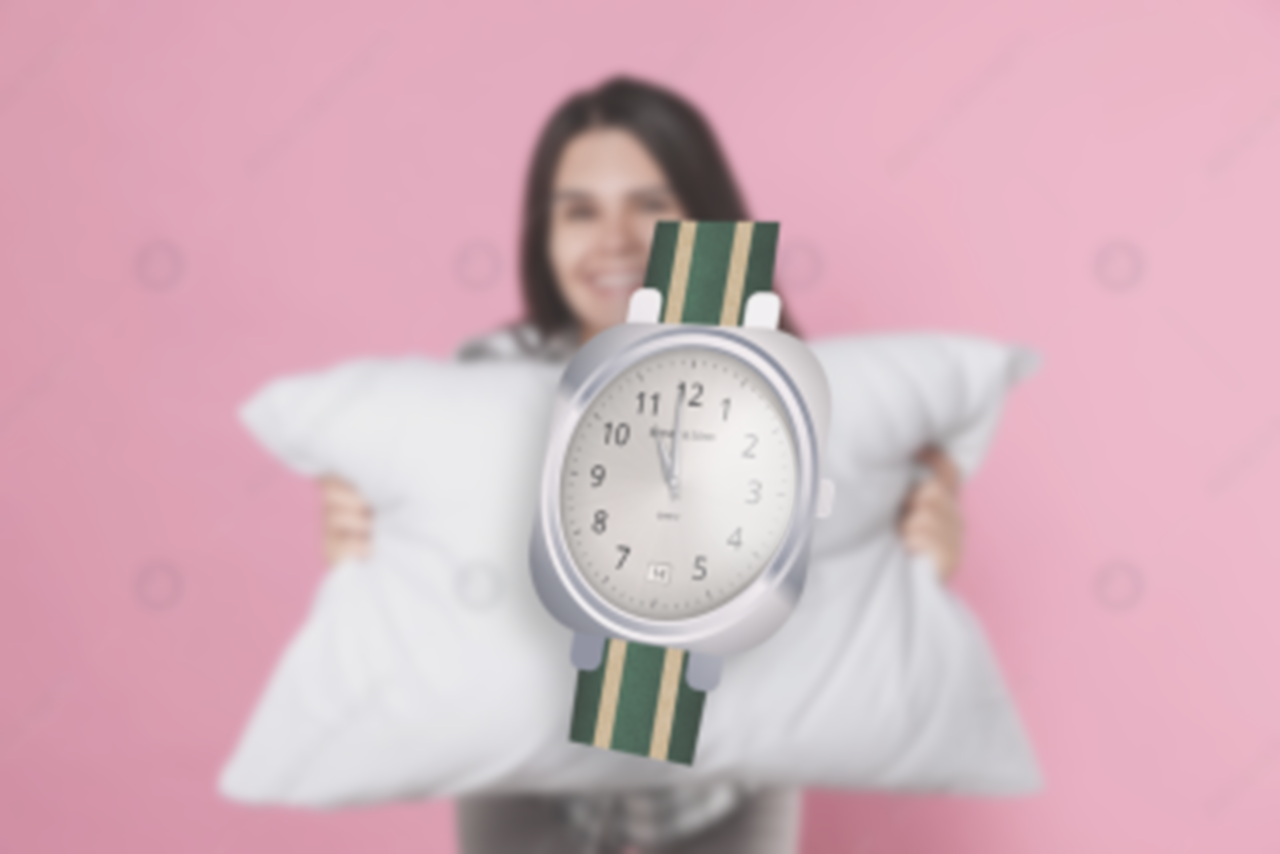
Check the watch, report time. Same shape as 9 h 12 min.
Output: 10 h 59 min
